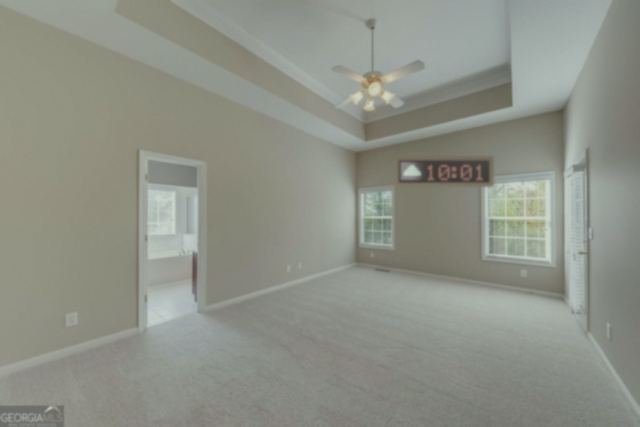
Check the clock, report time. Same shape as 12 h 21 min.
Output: 10 h 01 min
